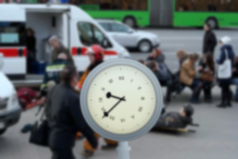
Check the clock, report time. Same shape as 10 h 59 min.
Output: 9 h 38 min
